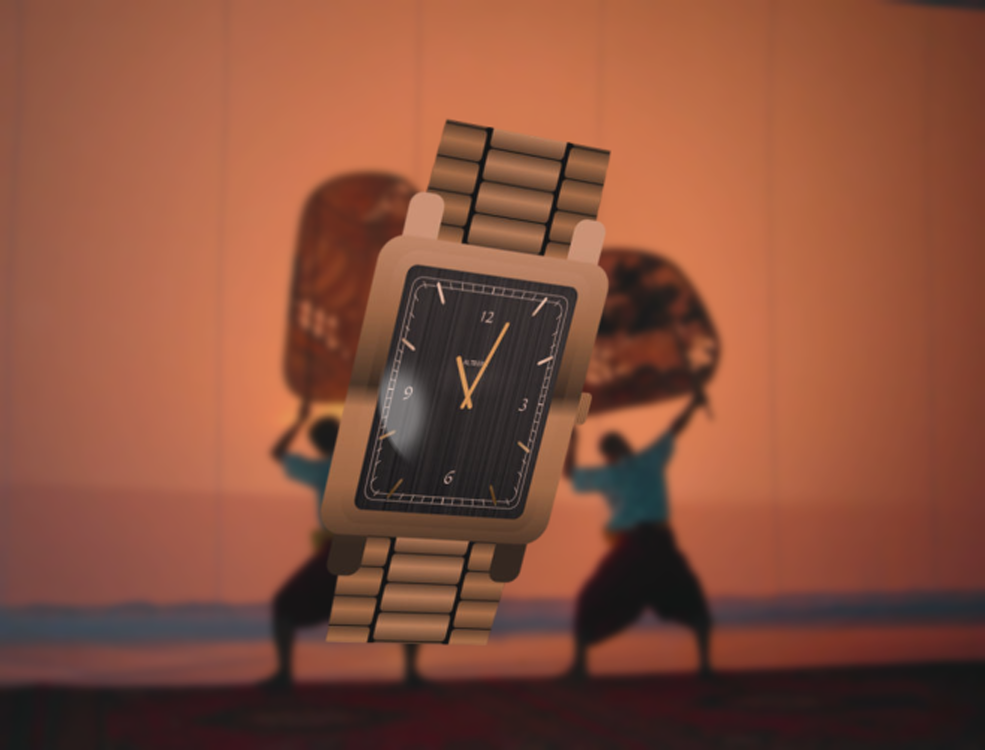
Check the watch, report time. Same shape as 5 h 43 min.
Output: 11 h 03 min
